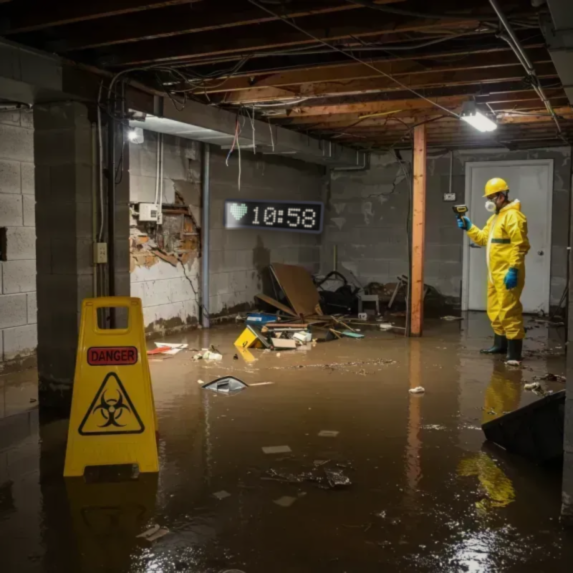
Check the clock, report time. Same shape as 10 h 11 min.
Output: 10 h 58 min
